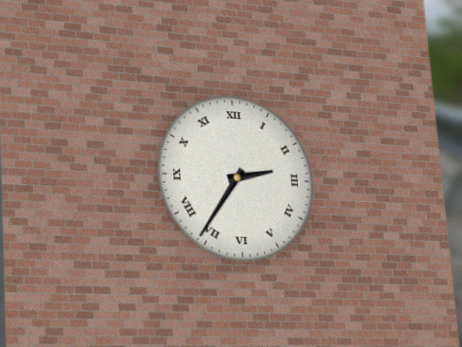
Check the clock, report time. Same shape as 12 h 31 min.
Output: 2 h 36 min
